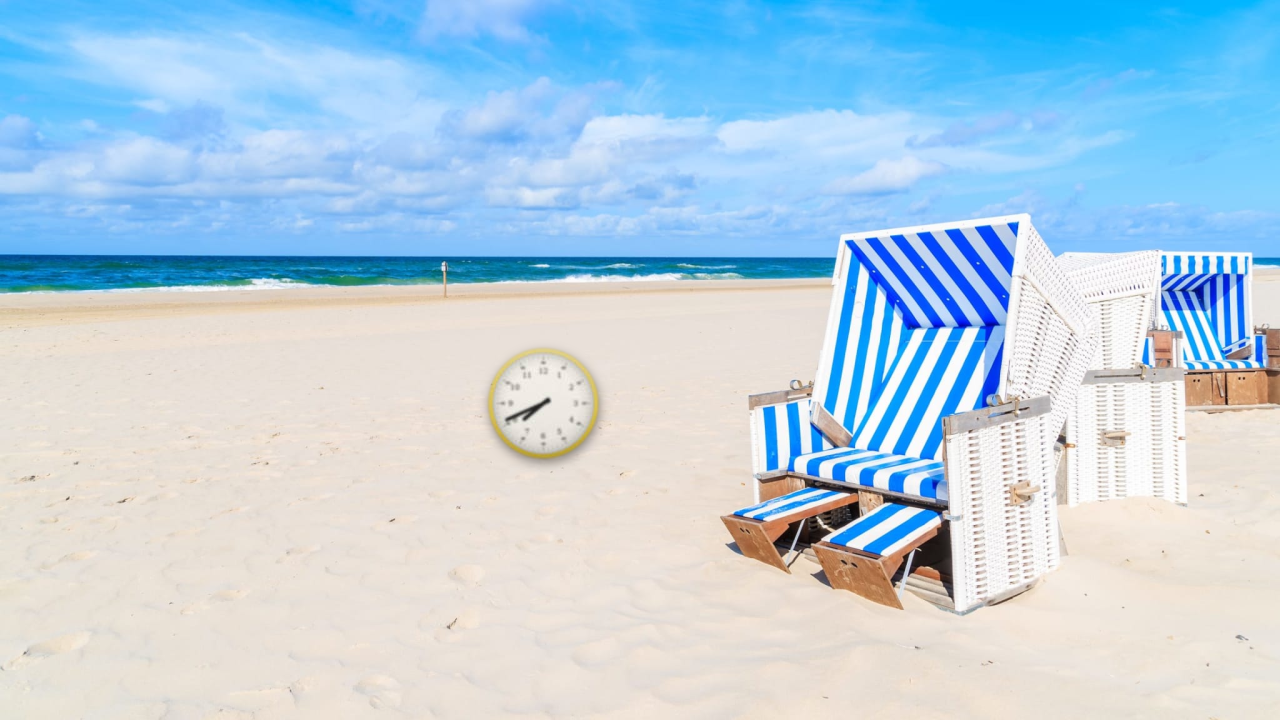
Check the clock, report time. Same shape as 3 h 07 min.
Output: 7 h 41 min
